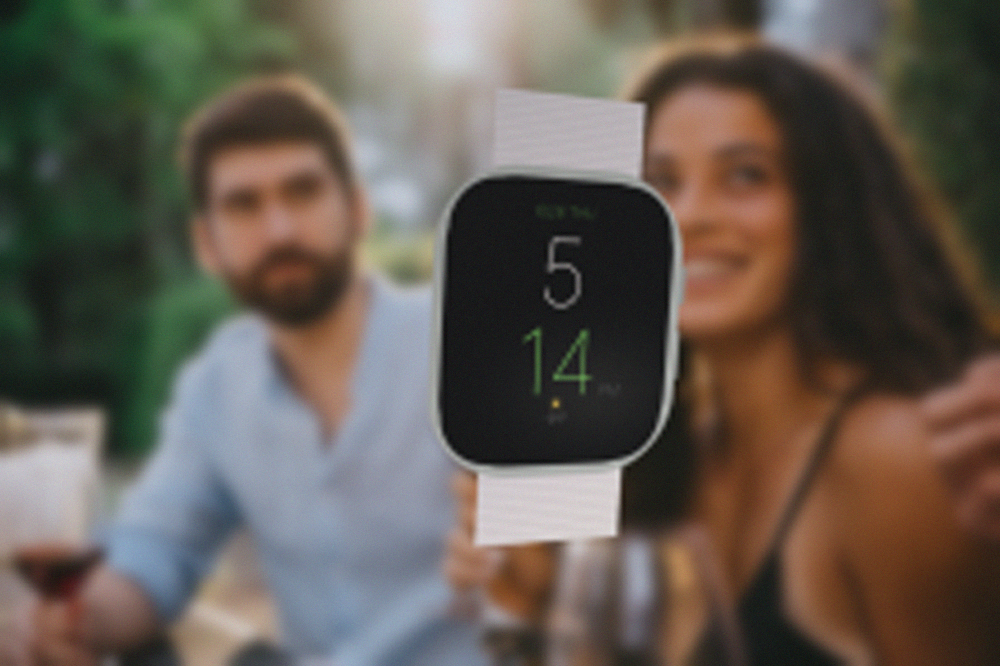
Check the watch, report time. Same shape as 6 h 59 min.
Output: 5 h 14 min
